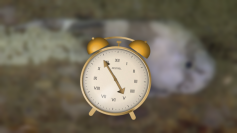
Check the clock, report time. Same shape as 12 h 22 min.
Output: 4 h 54 min
